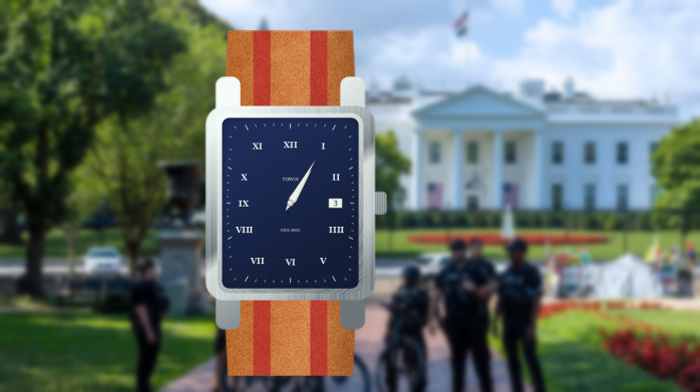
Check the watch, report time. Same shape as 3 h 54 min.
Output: 1 h 05 min
